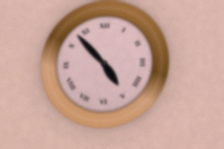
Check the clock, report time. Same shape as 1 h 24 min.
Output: 4 h 53 min
